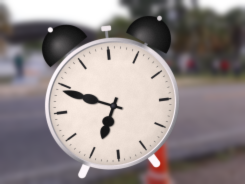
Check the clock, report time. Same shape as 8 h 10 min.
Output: 6 h 49 min
